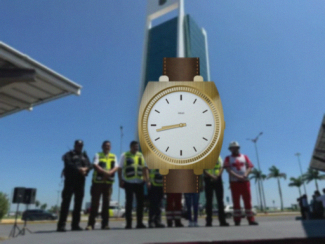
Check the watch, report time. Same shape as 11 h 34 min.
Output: 8 h 43 min
